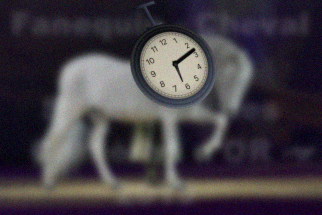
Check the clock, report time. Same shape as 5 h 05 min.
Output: 6 h 13 min
